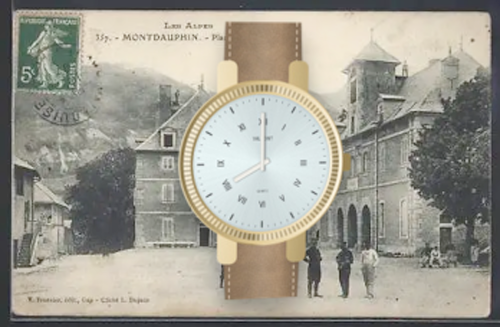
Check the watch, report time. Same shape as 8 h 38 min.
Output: 8 h 00 min
